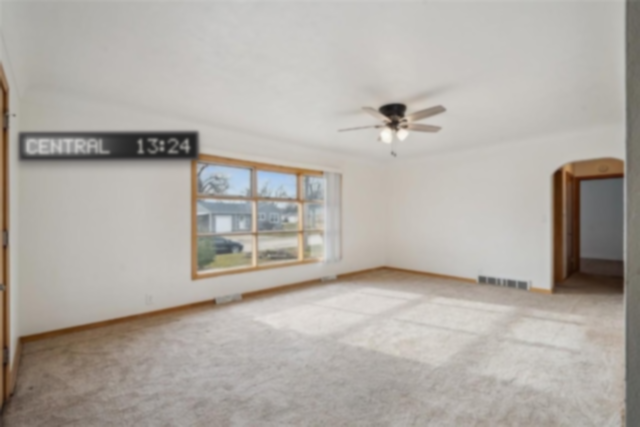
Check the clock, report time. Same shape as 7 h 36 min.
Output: 13 h 24 min
